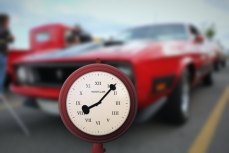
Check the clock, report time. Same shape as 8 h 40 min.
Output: 8 h 07 min
